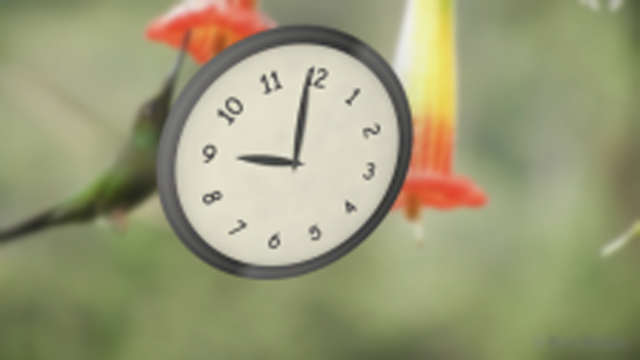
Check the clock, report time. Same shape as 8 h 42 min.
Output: 8 h 59 min
